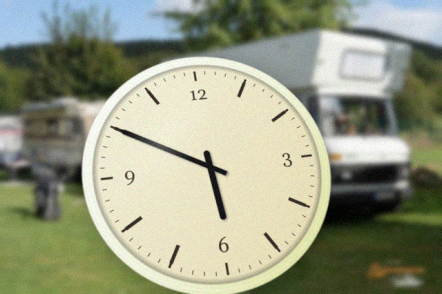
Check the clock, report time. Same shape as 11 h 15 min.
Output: 5 h 50 min
